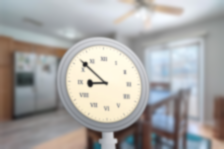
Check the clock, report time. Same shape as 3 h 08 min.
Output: 8 h 52 min
